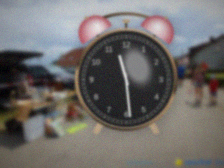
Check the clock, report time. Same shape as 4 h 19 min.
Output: 11 h 29 min
